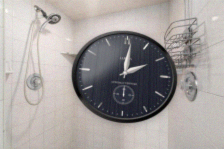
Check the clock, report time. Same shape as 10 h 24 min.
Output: 2 h 01 min
